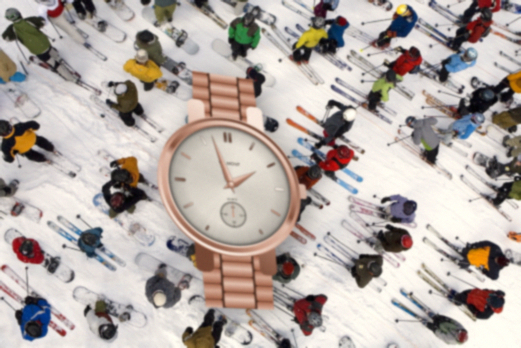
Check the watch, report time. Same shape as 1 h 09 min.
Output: 1 h 57 min
